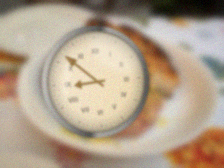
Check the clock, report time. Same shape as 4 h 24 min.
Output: 8 h 52 min
